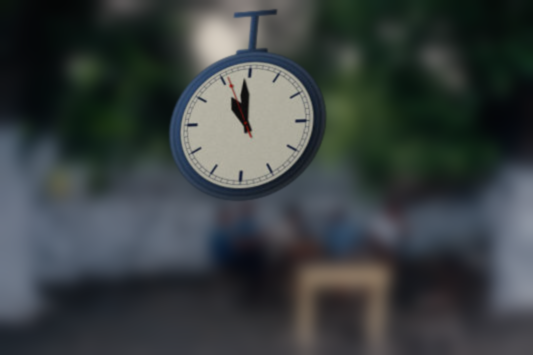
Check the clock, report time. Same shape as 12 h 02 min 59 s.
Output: 10 h 58 min 56 s
